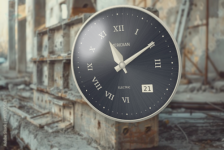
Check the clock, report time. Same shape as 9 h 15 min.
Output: 11 h 10 min
